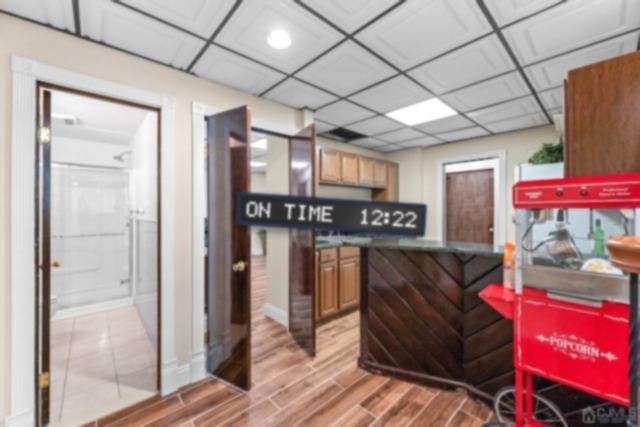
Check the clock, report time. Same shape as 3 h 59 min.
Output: 12 h 22 min
